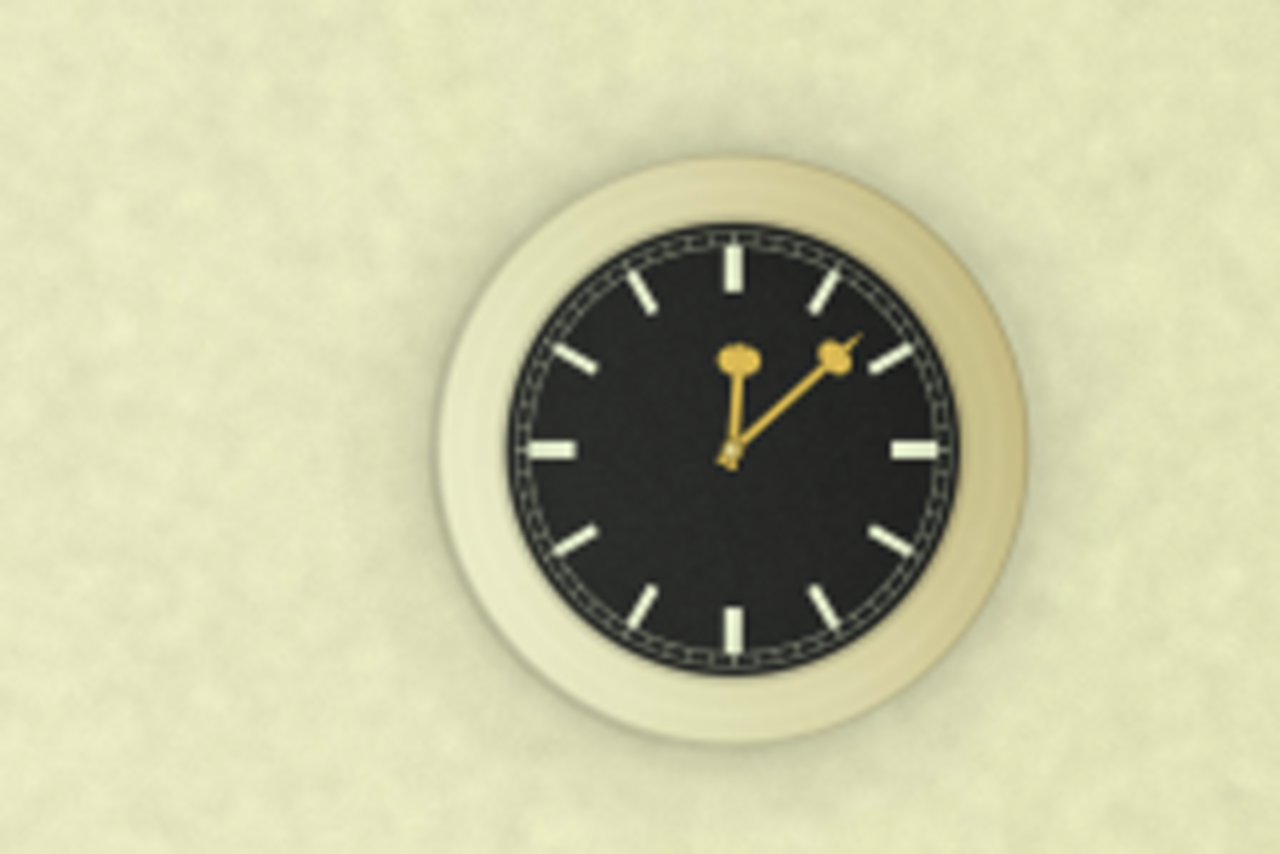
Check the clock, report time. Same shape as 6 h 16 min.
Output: 12 h 08 min
